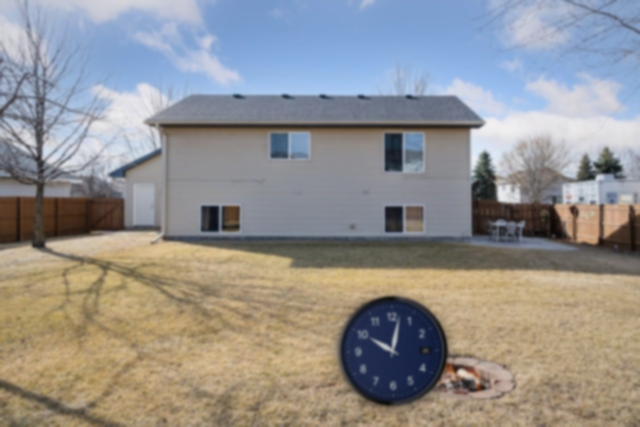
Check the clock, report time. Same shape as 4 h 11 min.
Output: 10 h 02 min
